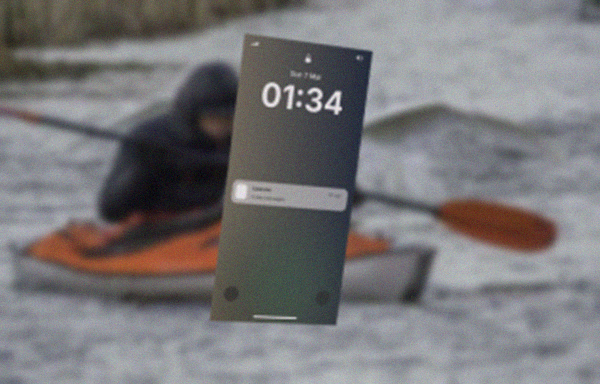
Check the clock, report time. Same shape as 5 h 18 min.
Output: 1 h 34 min
